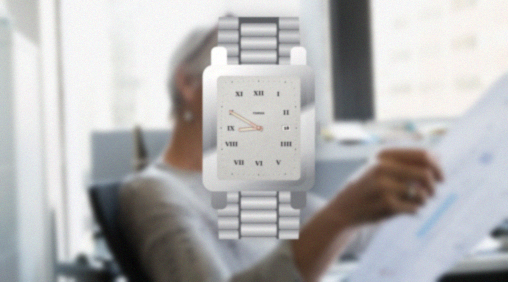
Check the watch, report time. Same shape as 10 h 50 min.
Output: 8 h 50 min
